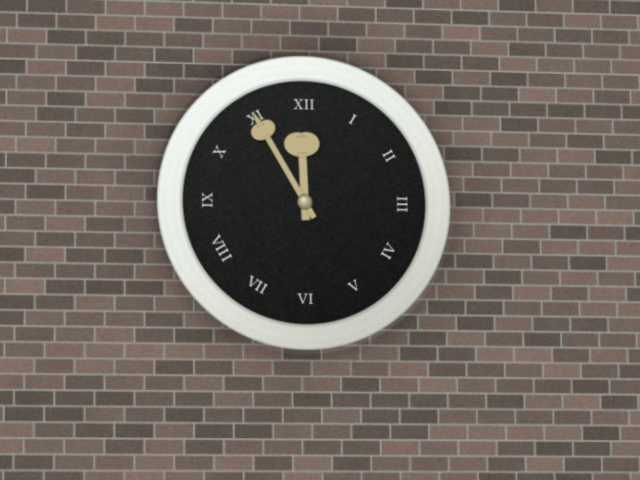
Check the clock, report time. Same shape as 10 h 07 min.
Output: 11 h 55 min
